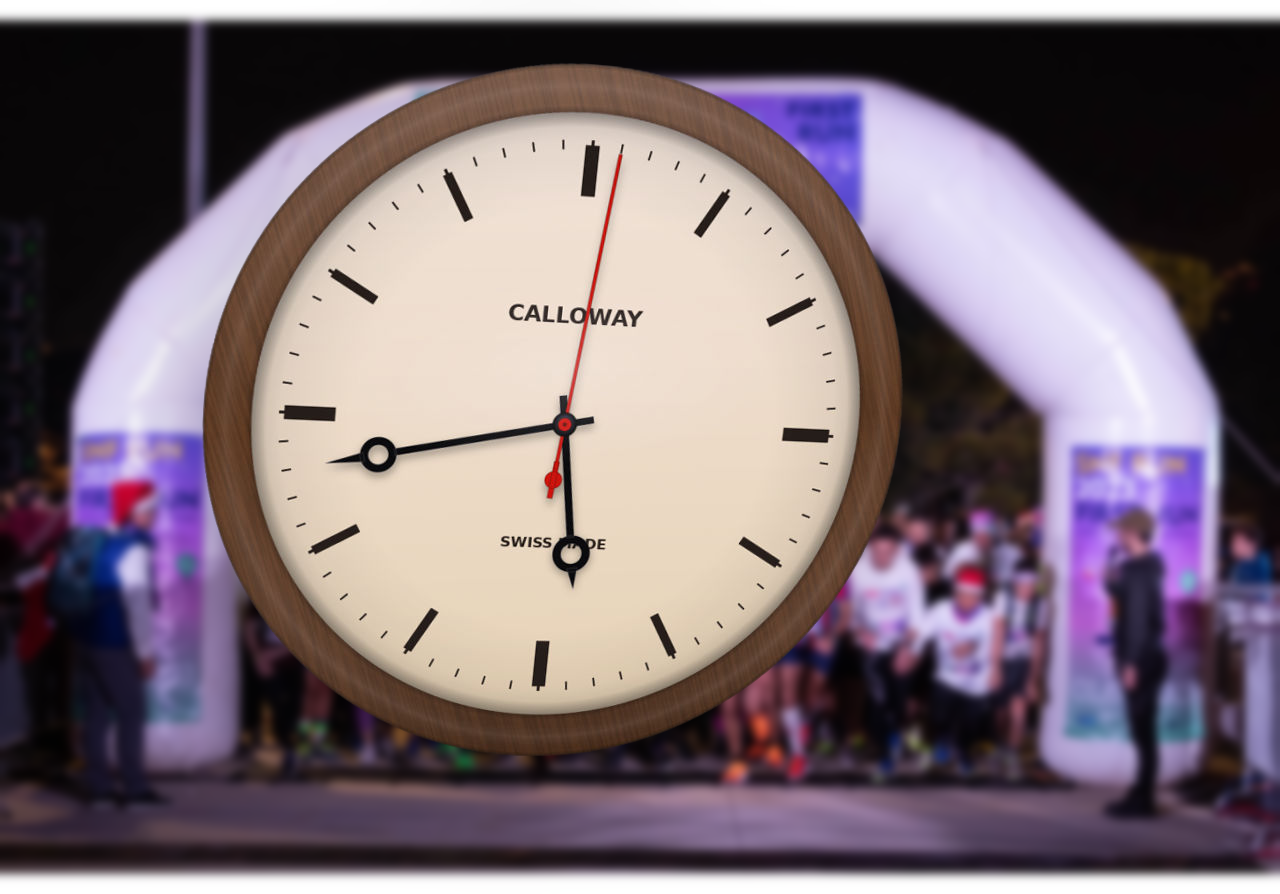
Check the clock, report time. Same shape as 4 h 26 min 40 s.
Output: 5 h 43 min 01 s
